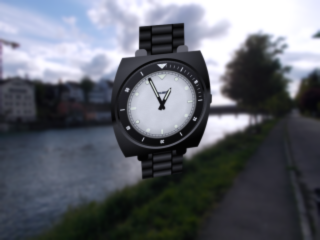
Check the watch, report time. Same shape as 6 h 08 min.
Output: 12 h 56 min
